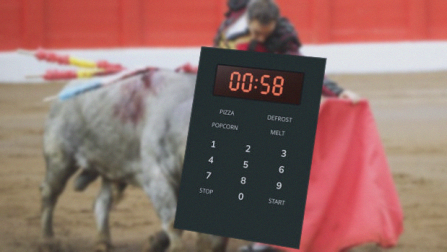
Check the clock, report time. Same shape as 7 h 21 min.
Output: 0 h 58 min
